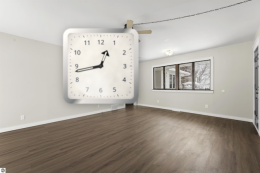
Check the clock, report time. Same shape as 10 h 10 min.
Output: 12 h 43 min
